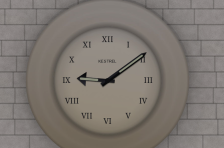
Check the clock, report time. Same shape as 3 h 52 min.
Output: 9 h 09 min
